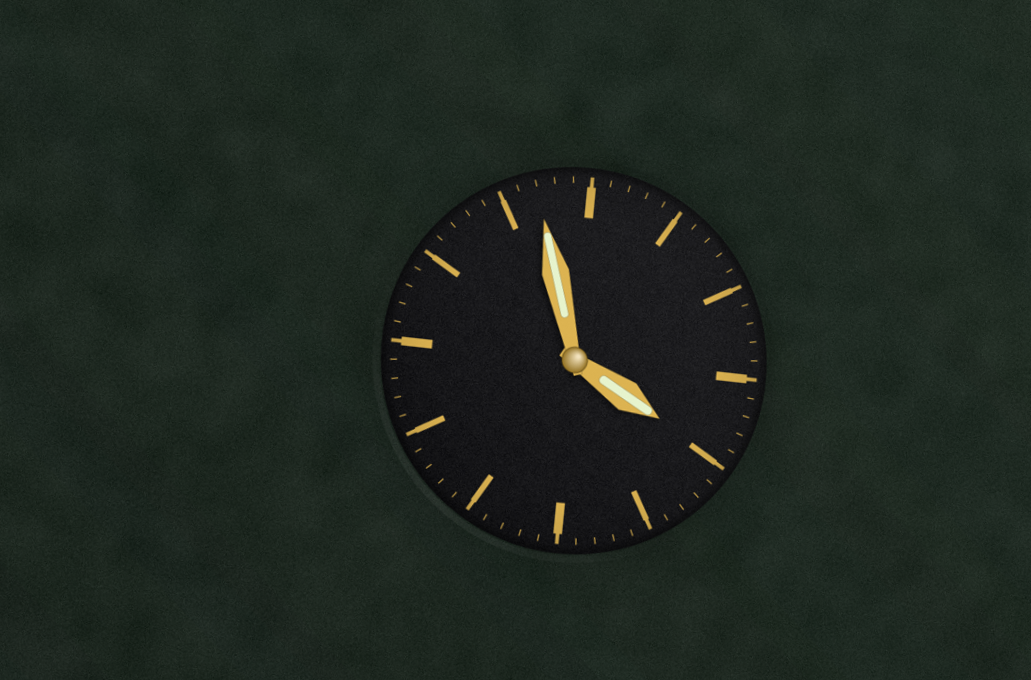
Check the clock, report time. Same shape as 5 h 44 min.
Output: 3 h 57 min
